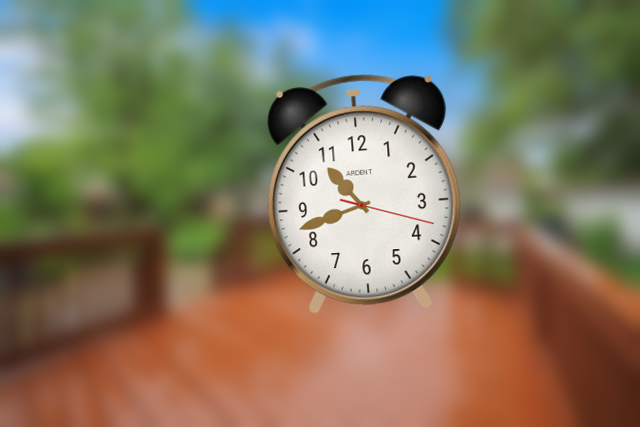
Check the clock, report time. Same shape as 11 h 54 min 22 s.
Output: 10 h 42 min 18 s
